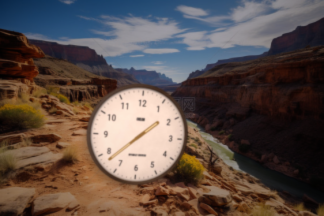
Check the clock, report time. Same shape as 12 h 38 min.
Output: 1 h 38 min
